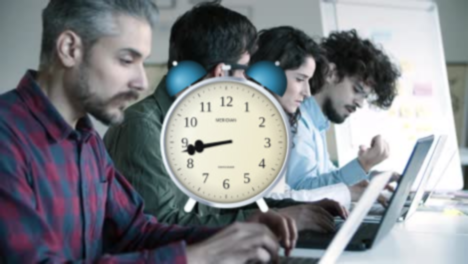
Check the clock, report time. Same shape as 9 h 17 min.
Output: 8 h 43 min
